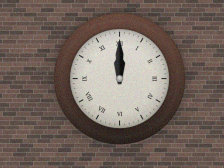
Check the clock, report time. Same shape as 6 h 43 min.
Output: 12 h 00 min
